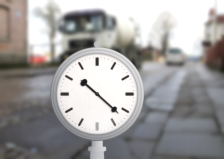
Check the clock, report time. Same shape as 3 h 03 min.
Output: 10 h 22 min
